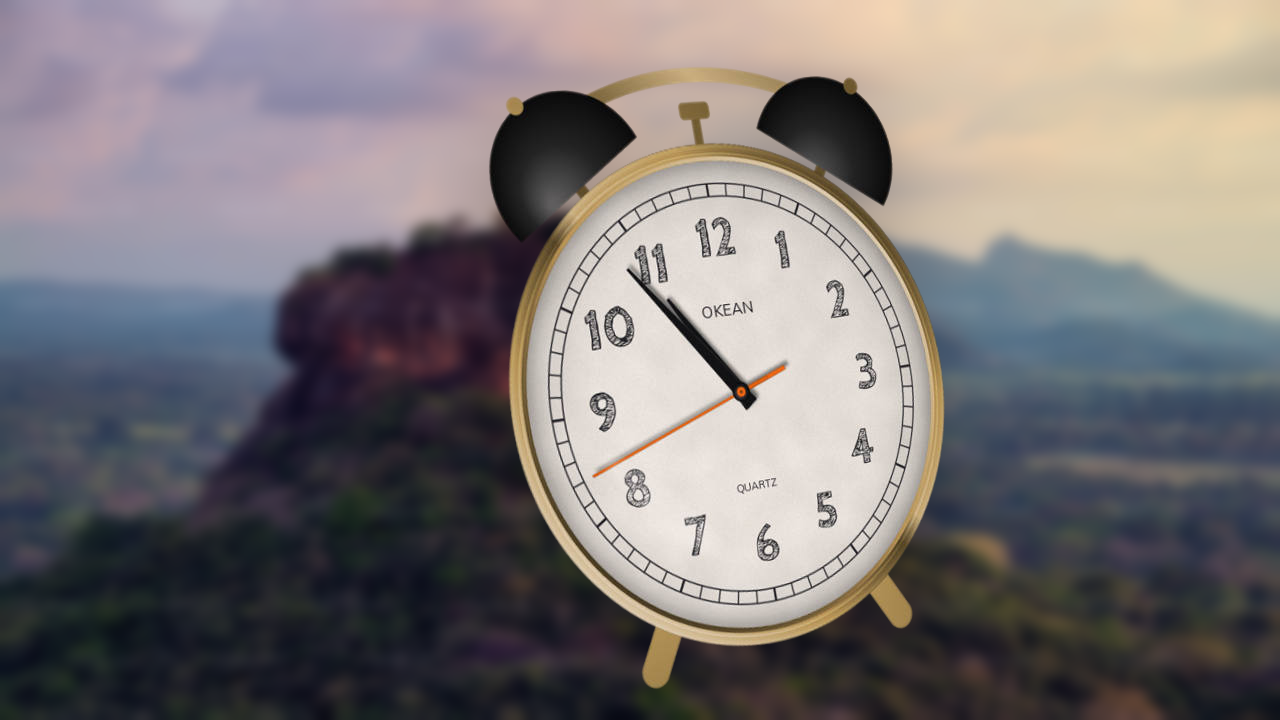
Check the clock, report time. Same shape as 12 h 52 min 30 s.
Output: 10 h 53 min 42 s
